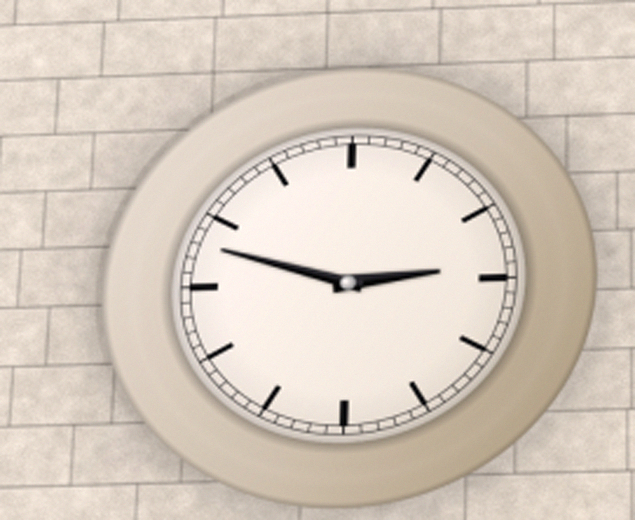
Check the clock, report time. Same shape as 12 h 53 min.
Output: 2 h 48 min
